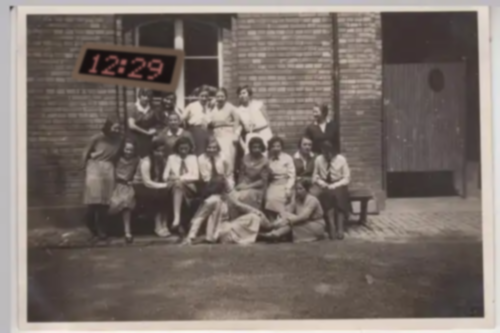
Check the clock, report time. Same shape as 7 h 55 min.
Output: 12 h 29 min
